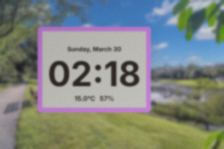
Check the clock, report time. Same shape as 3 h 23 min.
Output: 2 h 18 min
